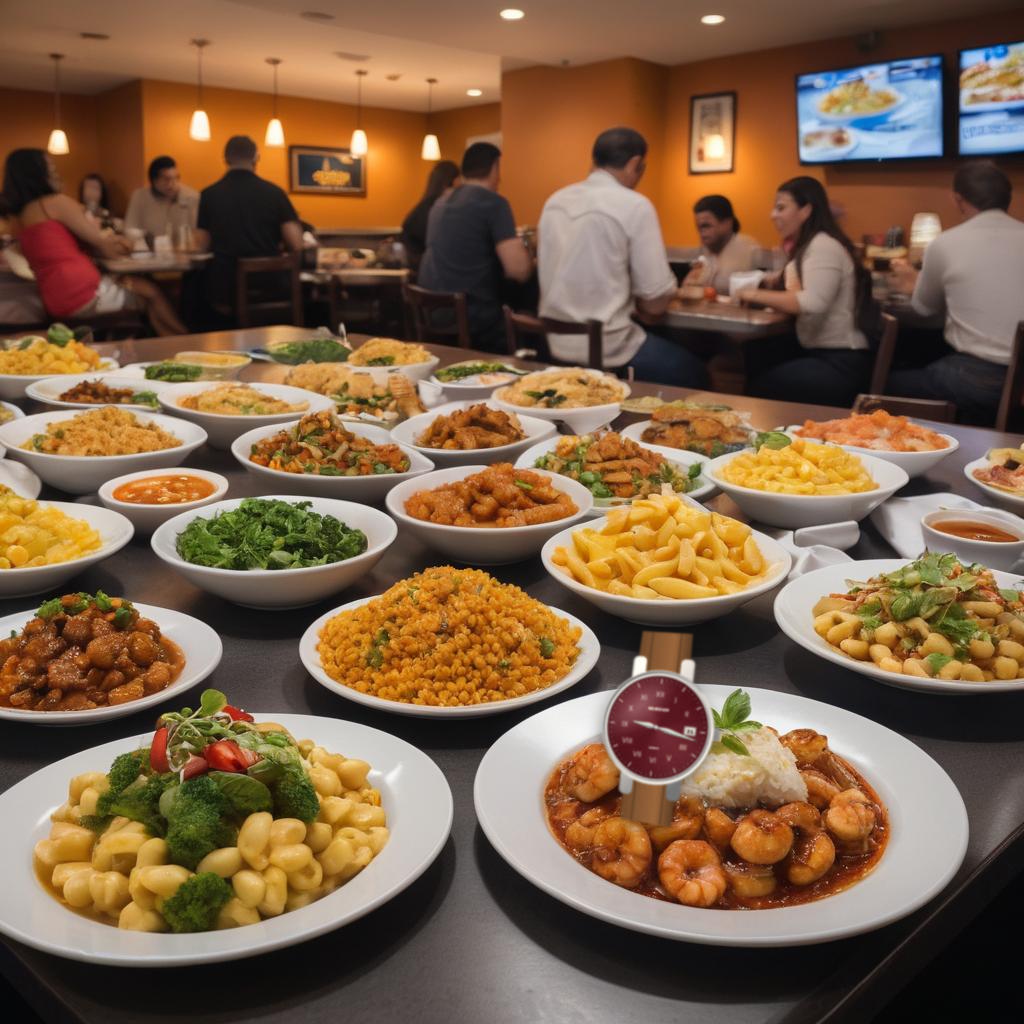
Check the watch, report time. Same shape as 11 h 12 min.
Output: 9 h 17 min
